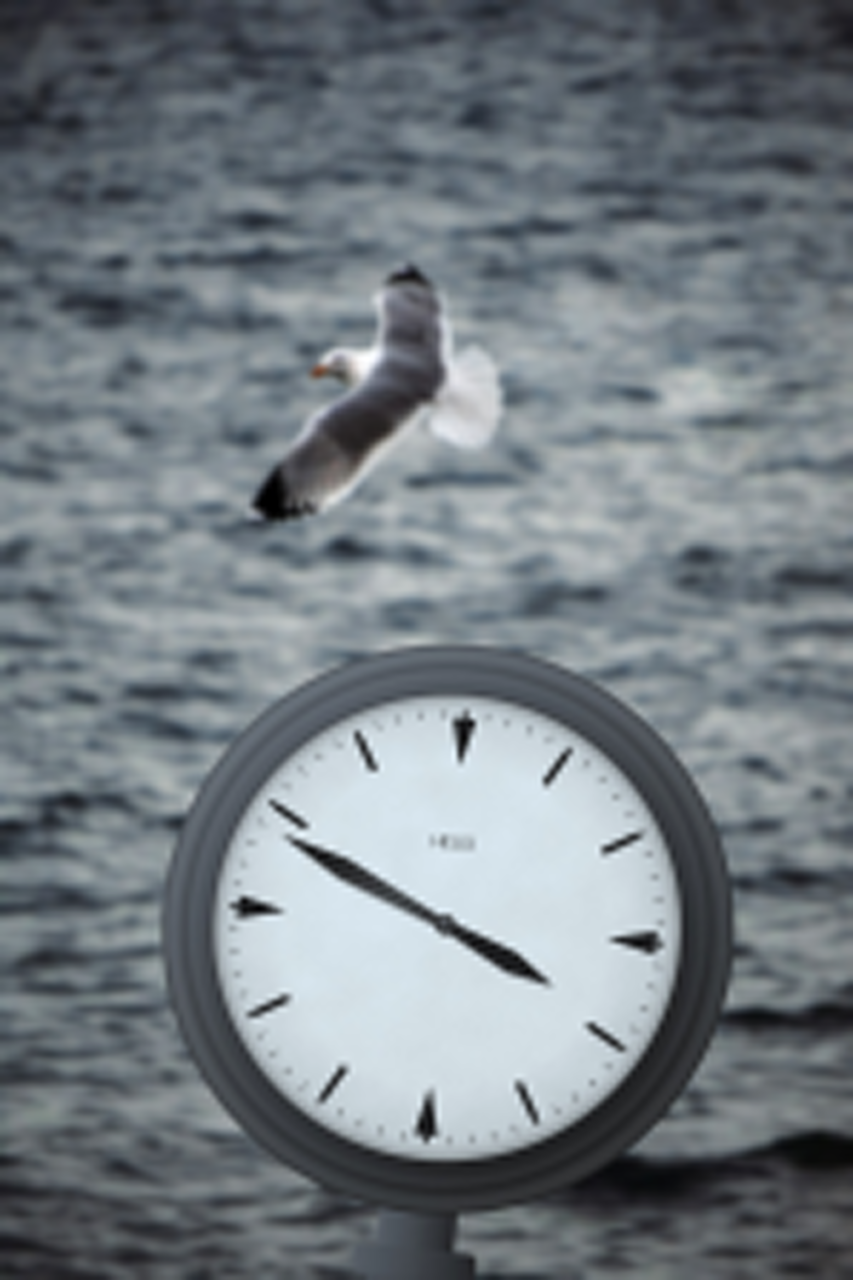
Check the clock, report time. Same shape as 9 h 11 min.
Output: 3 h 49 min
